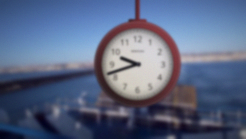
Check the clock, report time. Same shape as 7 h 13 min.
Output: 9 h 42 min
